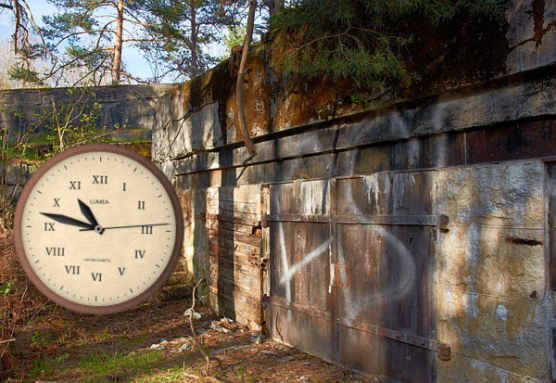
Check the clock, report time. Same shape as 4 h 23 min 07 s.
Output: 10 h 47 min 14 s
